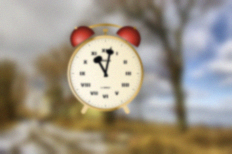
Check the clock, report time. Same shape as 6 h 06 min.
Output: 11 h 02 min
